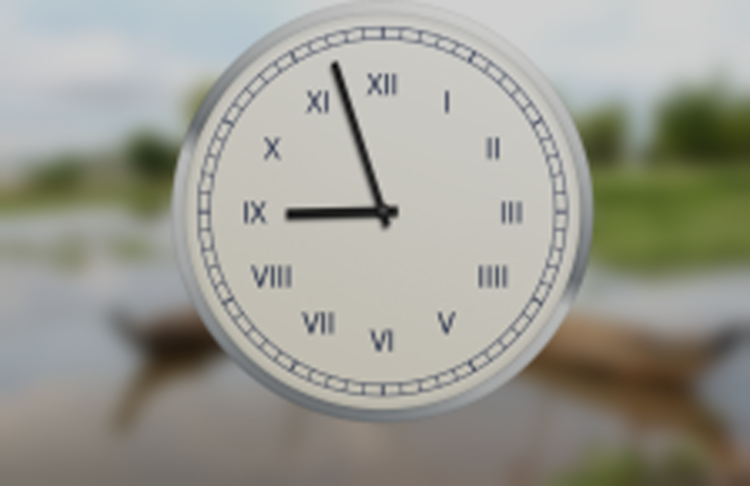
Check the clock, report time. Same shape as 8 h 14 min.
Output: 8 h 57 min
